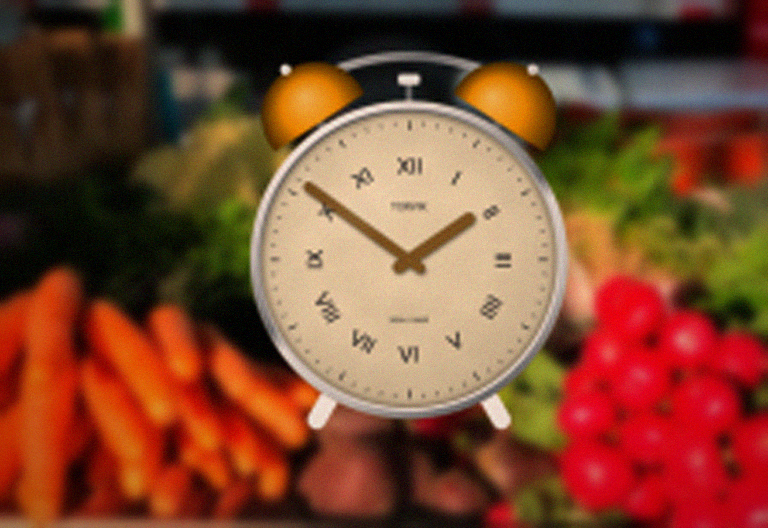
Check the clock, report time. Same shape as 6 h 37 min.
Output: 1 h 51 min
